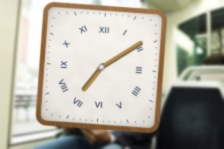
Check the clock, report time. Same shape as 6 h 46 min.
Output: 7 h 09 min
